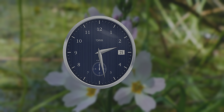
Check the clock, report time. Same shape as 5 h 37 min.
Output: 2 h 28 min
